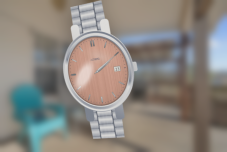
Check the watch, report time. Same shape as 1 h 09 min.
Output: 2 h 10 min
